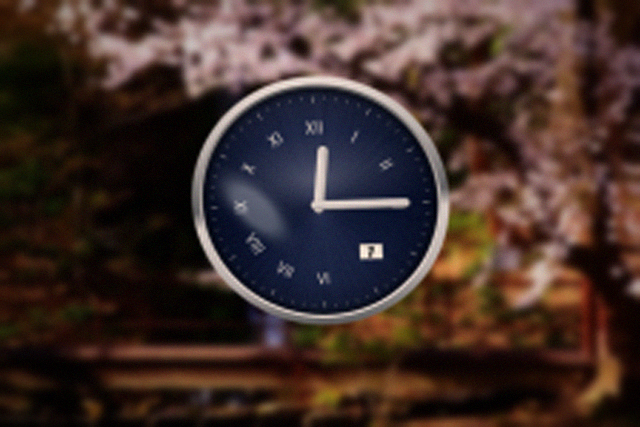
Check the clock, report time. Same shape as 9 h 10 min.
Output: 12 h 15 min
